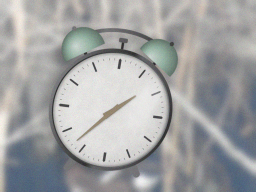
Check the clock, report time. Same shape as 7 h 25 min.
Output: 1 h 37 min
